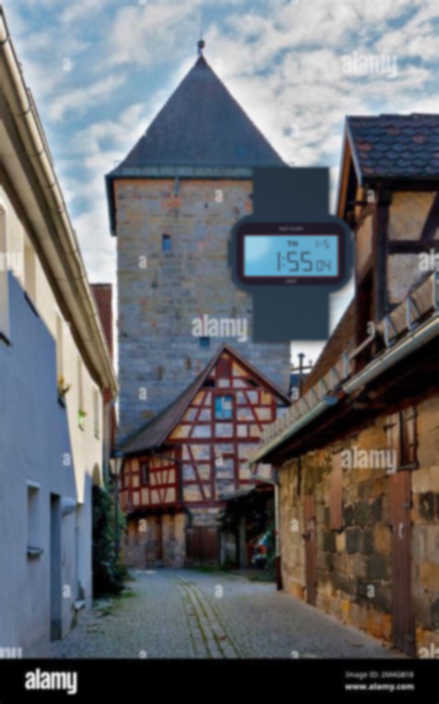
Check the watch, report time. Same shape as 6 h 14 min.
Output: 1 h 55 min
